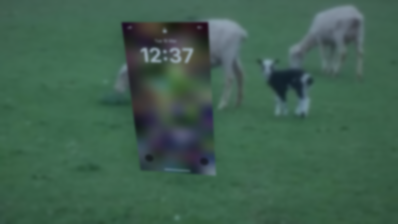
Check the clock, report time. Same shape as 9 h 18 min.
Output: 12 h 37 min
